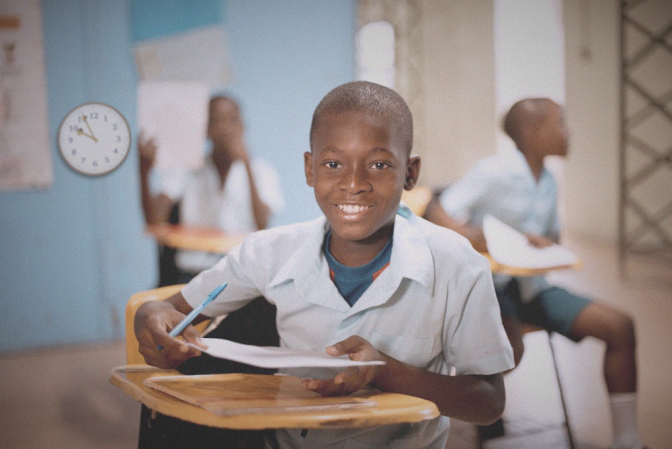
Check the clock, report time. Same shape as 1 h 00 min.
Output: 9 h 56 min
